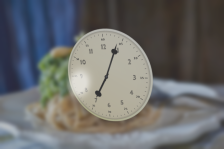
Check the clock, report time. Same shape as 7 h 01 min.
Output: 7 h 04 min
